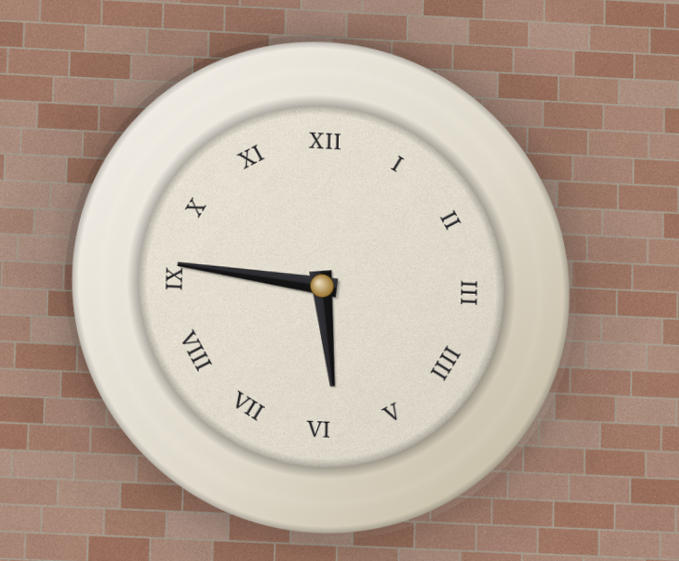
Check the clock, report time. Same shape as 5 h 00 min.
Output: 5 h 46 min
